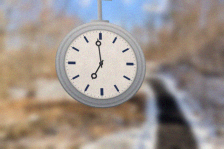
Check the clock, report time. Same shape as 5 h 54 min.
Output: 6 h 59 min
